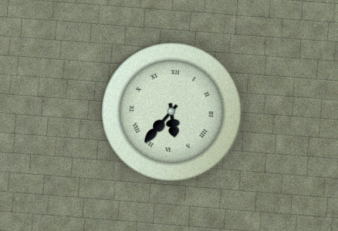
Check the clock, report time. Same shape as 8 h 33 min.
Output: 5 h 36 min
